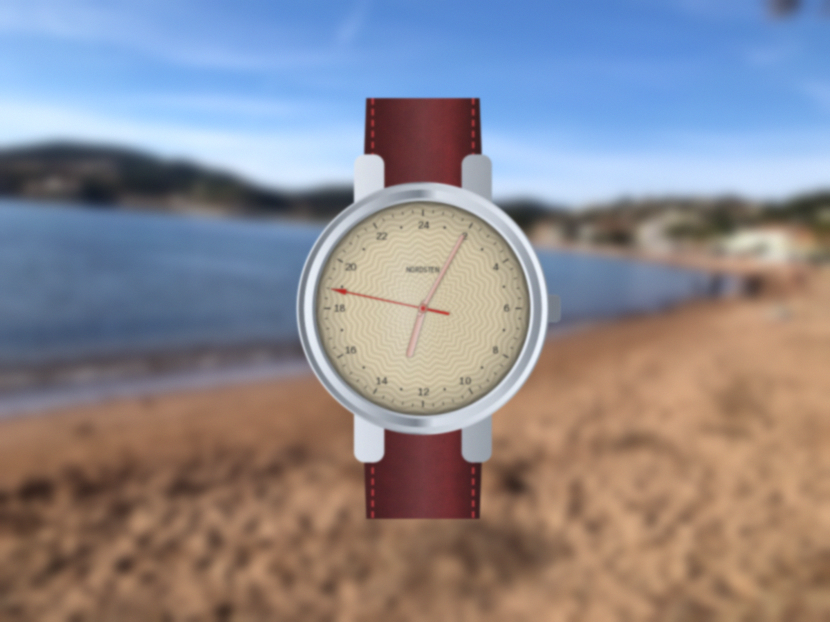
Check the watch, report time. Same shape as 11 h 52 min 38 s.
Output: 13 h 04 min 47 s
